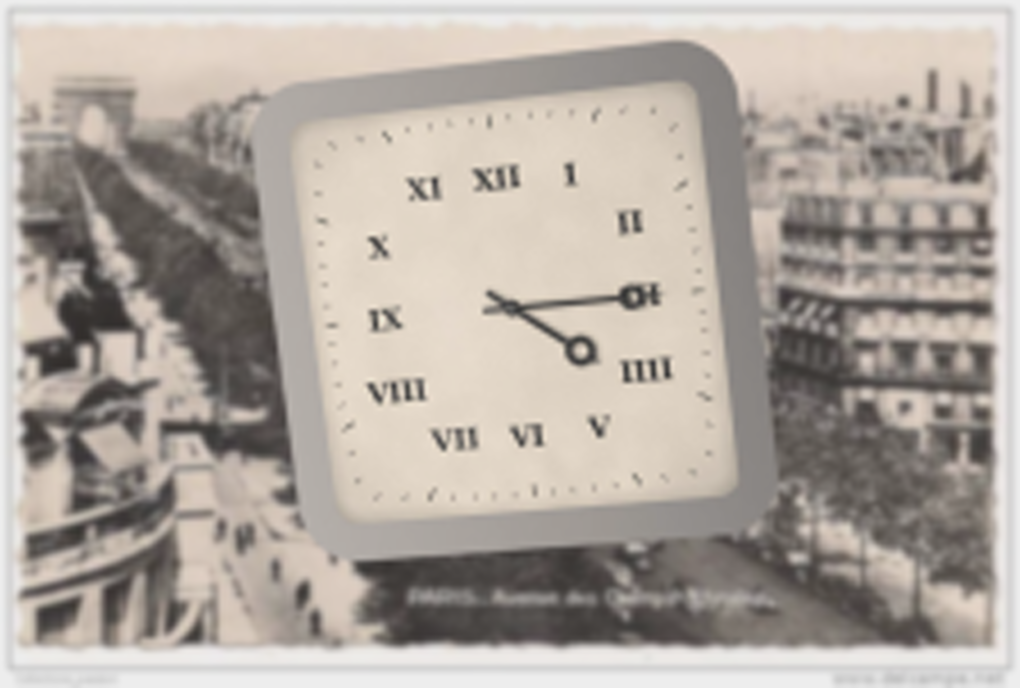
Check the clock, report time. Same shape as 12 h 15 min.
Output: 4 h 15 min
